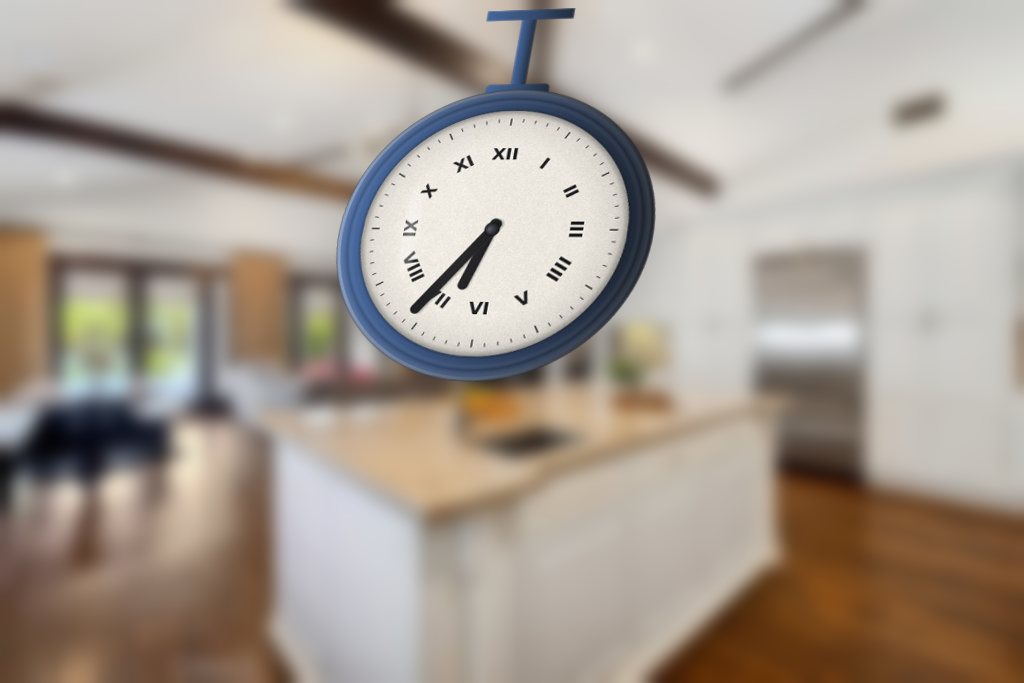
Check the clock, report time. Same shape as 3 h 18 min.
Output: 6 h 36 min
